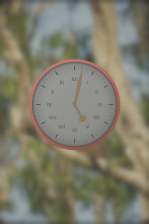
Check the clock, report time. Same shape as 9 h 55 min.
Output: 5 h 02 min
